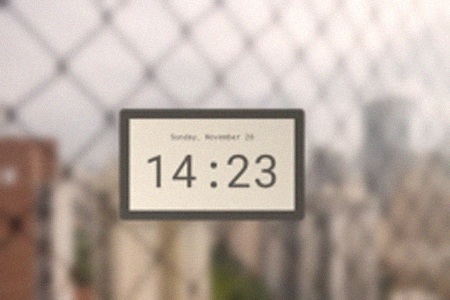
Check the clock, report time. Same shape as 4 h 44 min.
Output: 14 h 23 min
